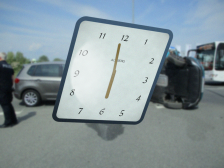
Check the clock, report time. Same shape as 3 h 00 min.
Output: 5 h 59 min
